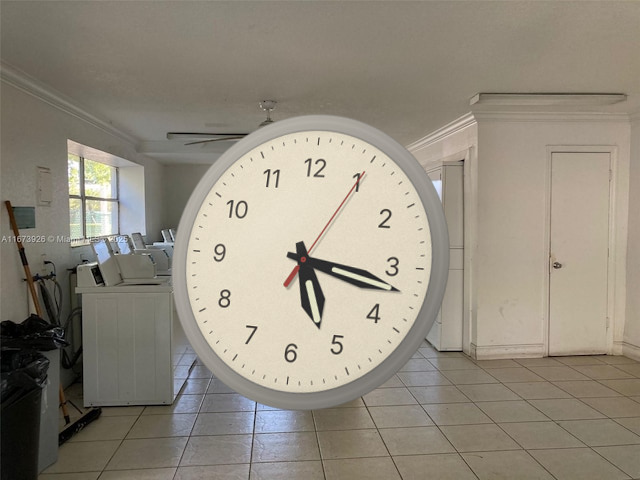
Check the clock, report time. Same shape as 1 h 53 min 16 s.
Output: 5 h 17 min 05 s
